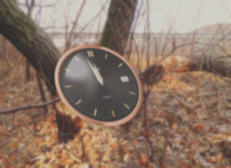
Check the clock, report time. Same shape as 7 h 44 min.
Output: 11 h 58 min
